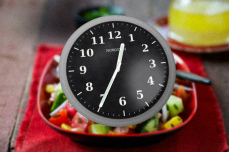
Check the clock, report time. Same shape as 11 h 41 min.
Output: 12 h 35 min
